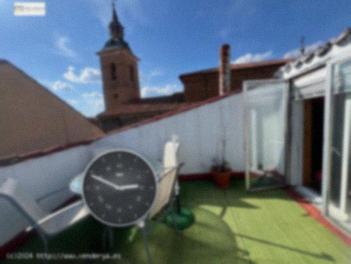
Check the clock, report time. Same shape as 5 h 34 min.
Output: 2 h 49 min
